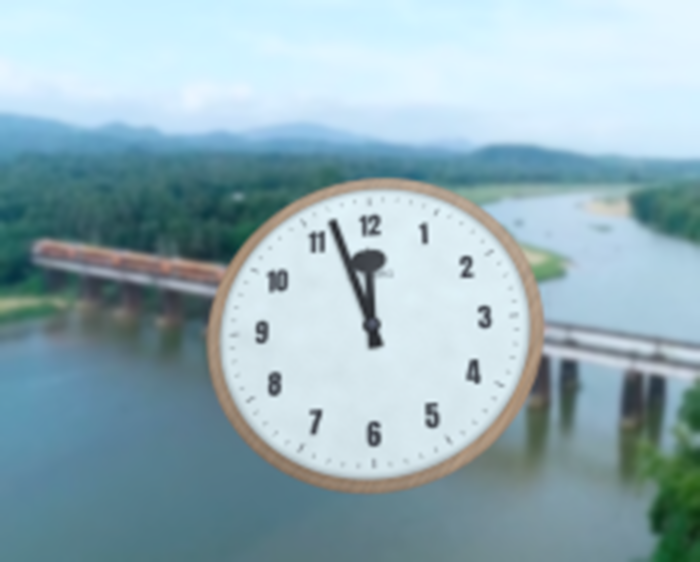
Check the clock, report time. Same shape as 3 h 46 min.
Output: 11 h 57 min
